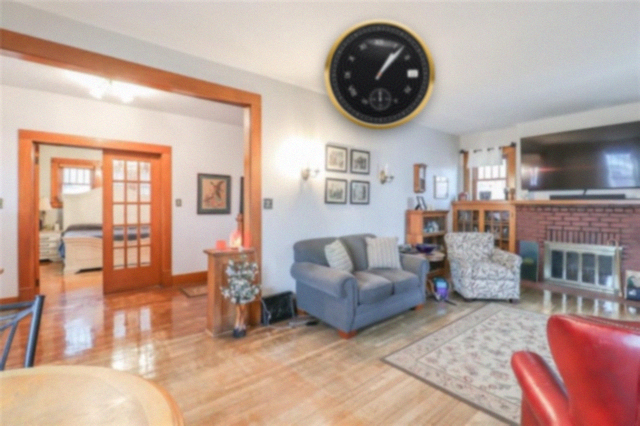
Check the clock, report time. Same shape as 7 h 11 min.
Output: 1 h 07 min
